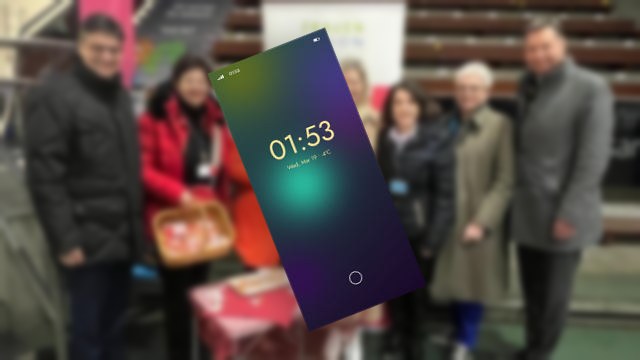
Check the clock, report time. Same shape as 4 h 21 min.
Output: 1 h 53 min
